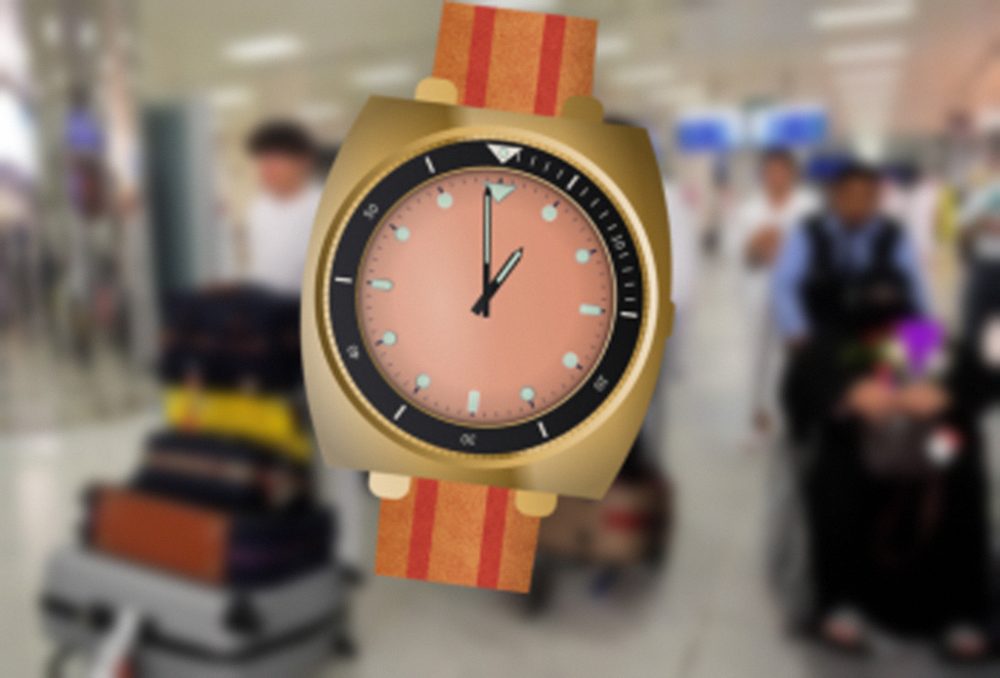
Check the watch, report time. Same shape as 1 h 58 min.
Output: 12 h 59 min
